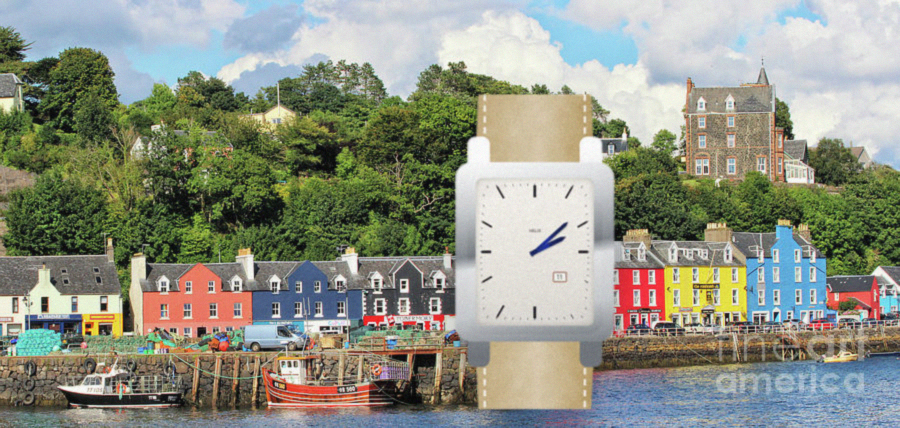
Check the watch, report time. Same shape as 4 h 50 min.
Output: 2 h 08 min
